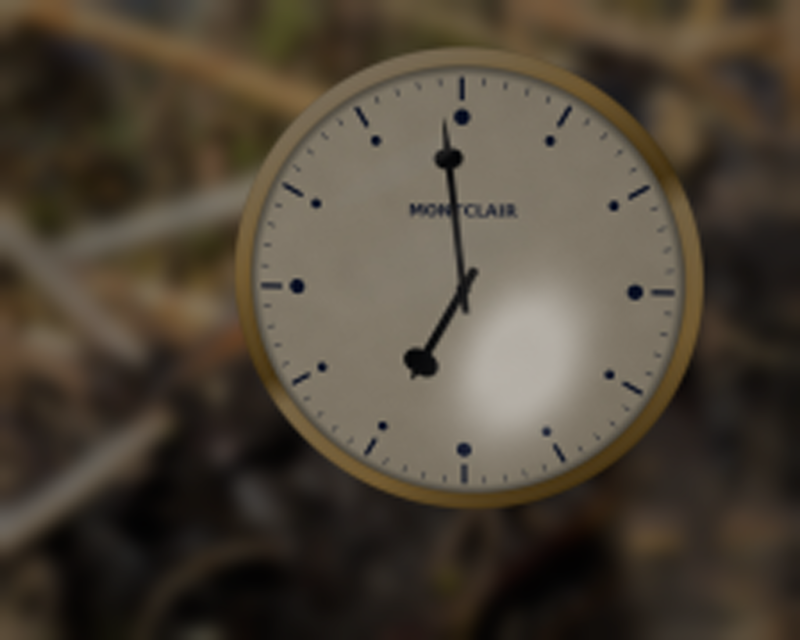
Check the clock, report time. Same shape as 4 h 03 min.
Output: 6 h 59 min
